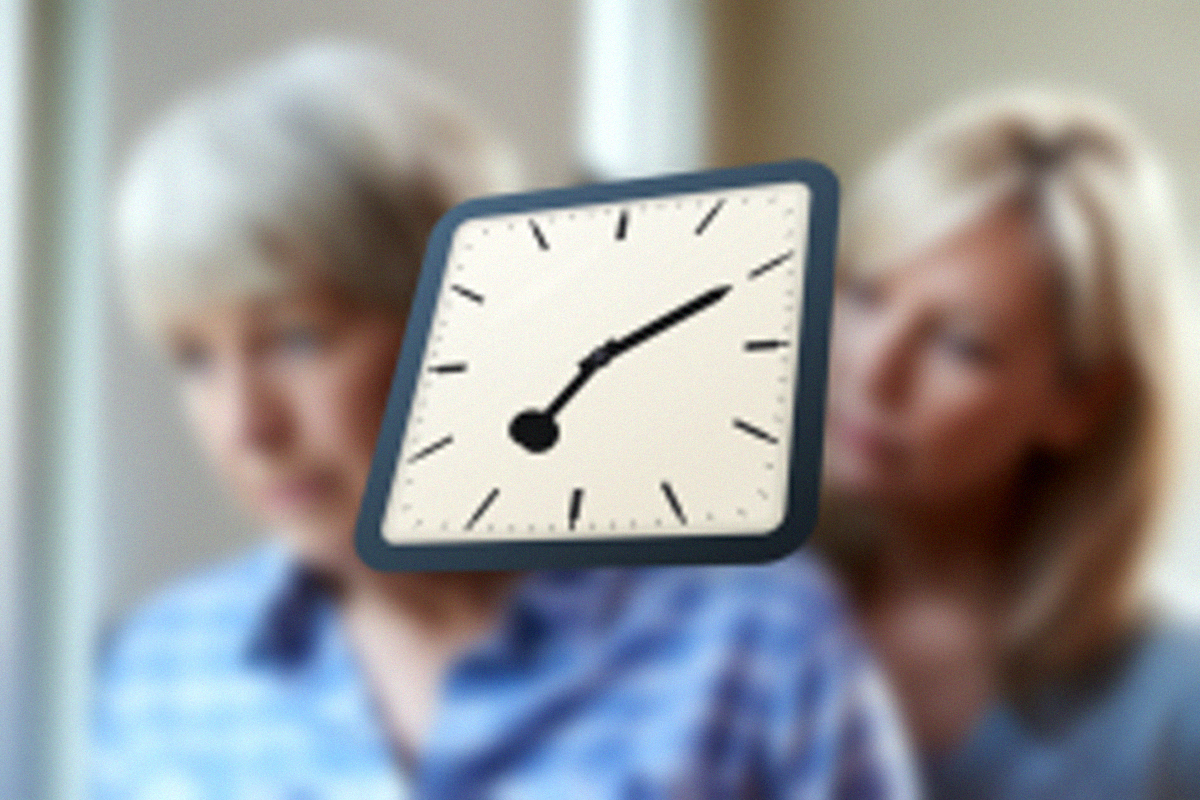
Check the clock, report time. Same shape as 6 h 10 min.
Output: 7 h 10 min
